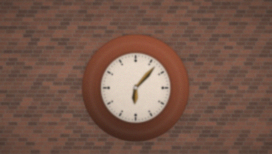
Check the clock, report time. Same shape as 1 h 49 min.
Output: 6 h 07 min
